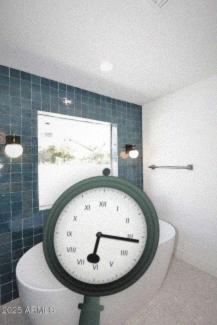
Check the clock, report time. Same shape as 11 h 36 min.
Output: 6 h 16 min
